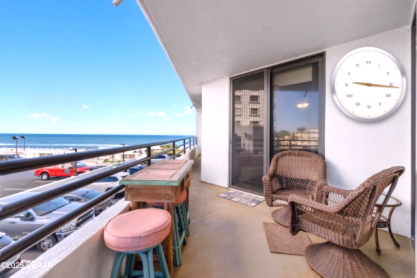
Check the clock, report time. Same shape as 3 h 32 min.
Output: 9 h 16 min
